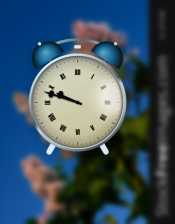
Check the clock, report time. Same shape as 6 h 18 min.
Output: 9 h 48 min
